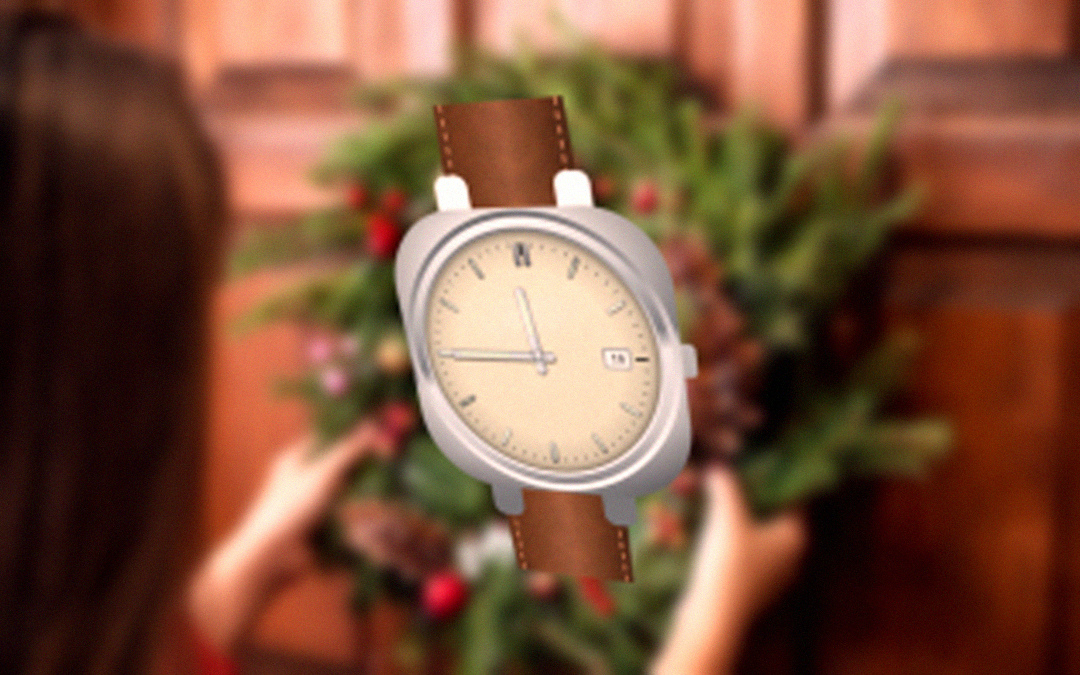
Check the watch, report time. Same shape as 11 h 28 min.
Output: 11 h 45 min
